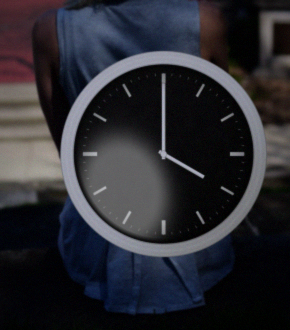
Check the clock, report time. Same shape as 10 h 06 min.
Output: 4 h 00 min
